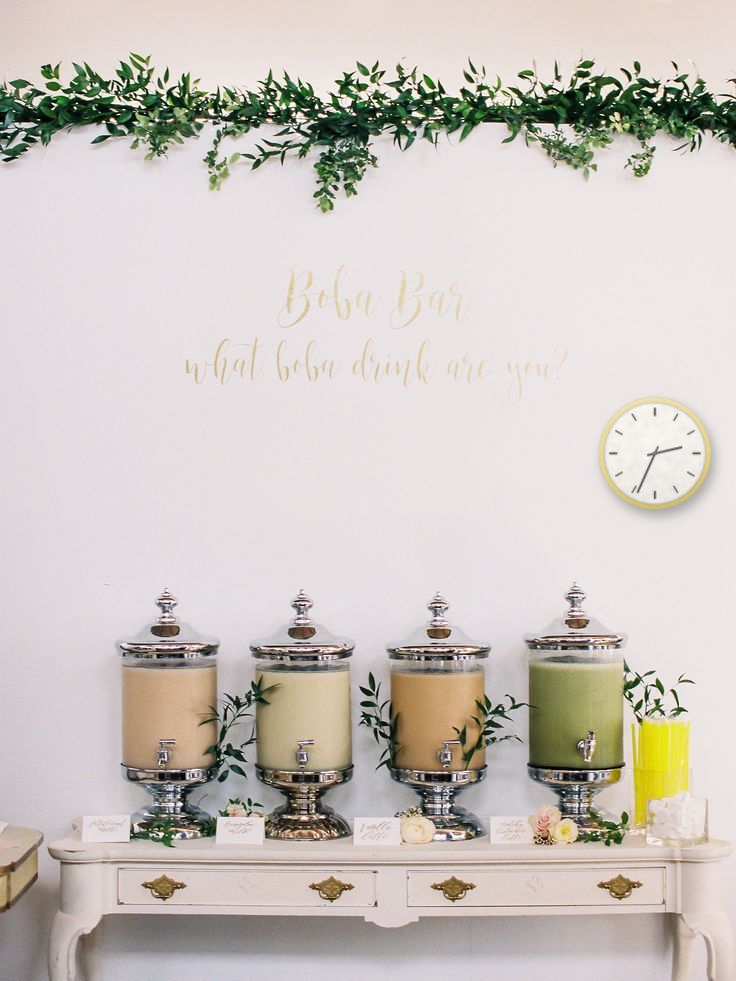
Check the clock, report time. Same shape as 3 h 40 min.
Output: 2 h 34 min
